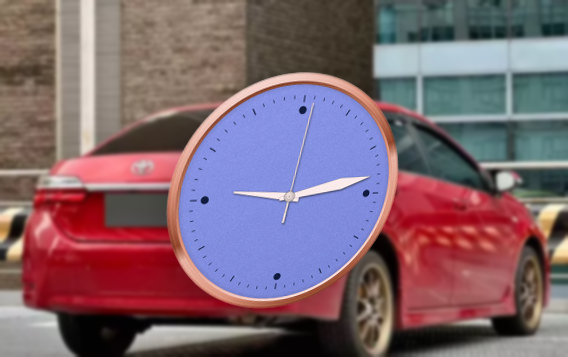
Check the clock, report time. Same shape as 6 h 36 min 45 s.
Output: 9 h 13 min 01 s
